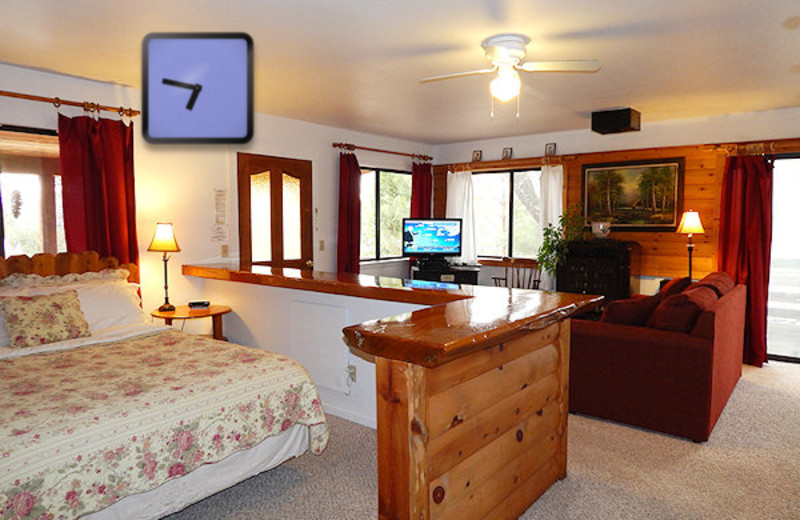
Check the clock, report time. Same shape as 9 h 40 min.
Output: 6 h 47 min
